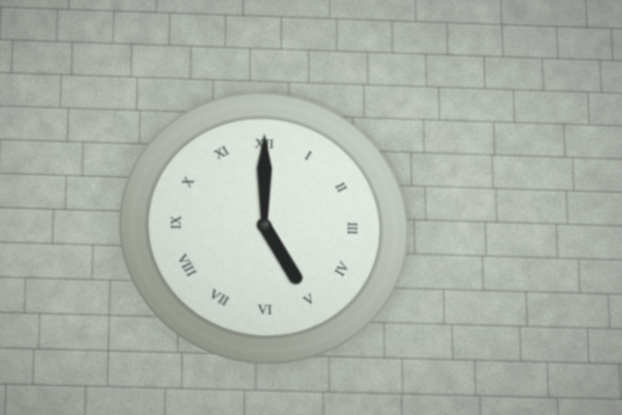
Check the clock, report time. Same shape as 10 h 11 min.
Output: 5 h 00 min
